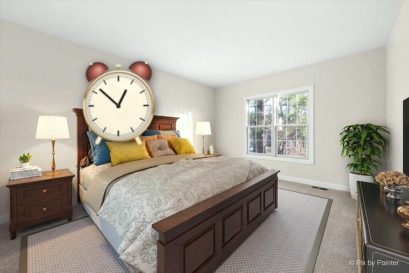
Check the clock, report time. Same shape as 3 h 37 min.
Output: 12 h 52 min
